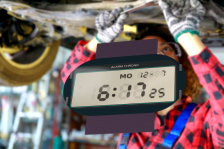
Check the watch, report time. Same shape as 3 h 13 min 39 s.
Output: 6 h 17 min 25 s
